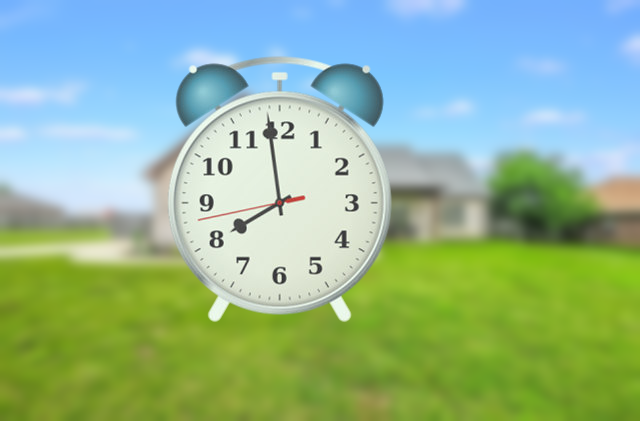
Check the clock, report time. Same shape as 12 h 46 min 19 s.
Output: 7 h 58 min 43 s
